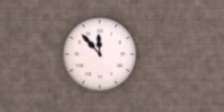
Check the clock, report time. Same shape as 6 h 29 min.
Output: 11 h 53 min
